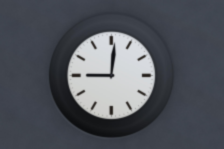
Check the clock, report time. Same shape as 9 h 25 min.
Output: 9 h 01 min
